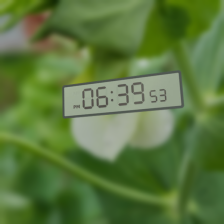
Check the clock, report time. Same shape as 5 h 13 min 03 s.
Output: 6 h 39 min 53 s
